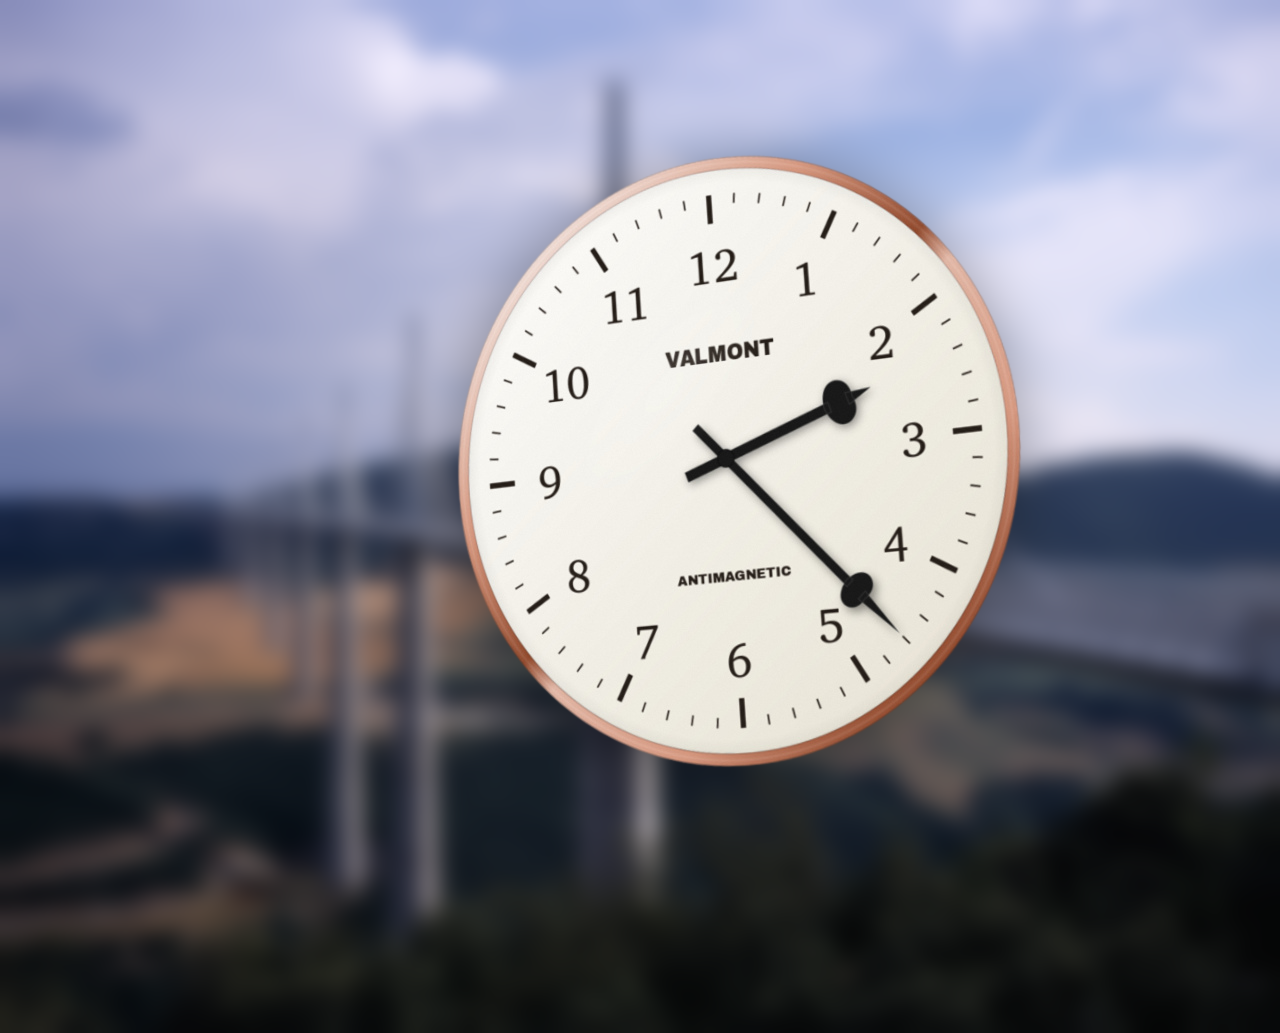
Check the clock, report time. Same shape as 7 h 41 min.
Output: 2 h 23 min
